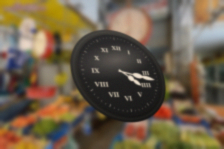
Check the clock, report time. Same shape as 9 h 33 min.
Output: 4 h 17 min
